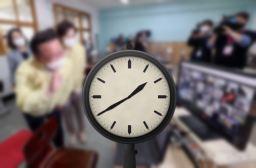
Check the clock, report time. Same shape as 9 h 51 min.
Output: 1 h 40 min
